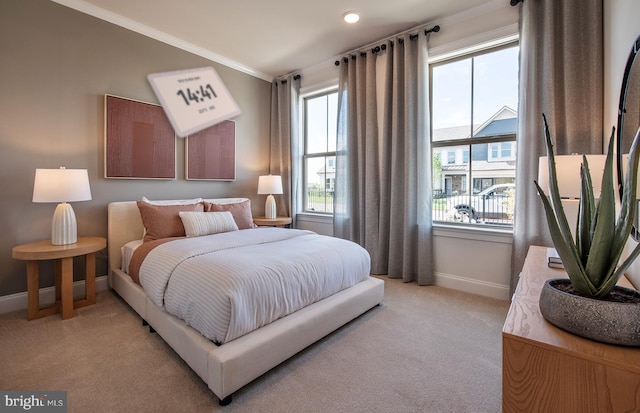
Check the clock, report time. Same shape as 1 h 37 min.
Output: 14 h 41 min
